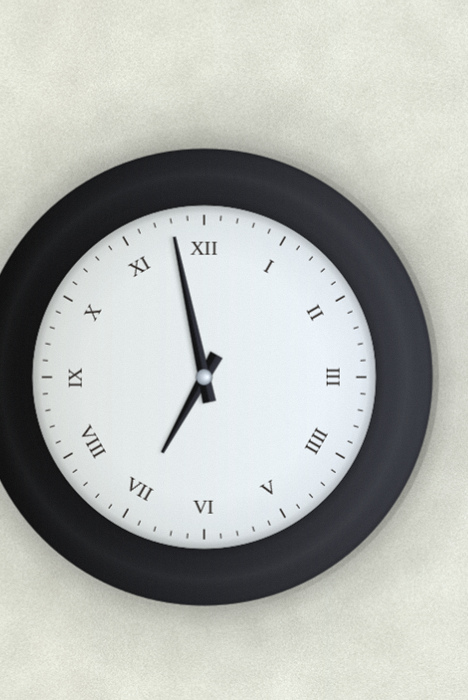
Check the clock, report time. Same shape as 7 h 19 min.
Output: 6 h 58 min
